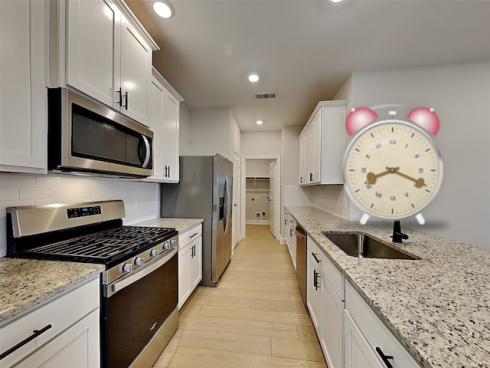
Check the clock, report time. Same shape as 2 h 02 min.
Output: 8 h 19 min
